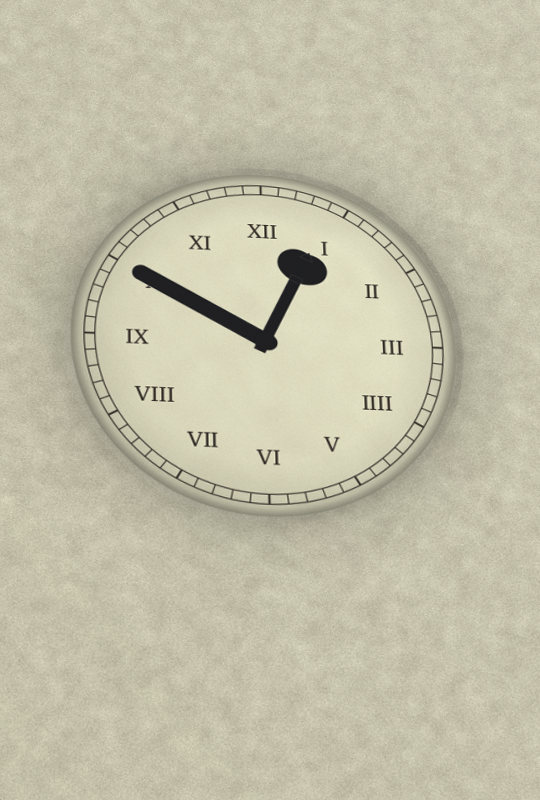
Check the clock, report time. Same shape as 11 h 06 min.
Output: 12 h 50 min
